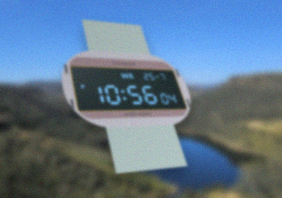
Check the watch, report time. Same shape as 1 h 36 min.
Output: 10 h 56 min
